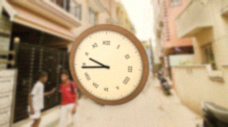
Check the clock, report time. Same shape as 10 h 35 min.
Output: 9 h 44 min
